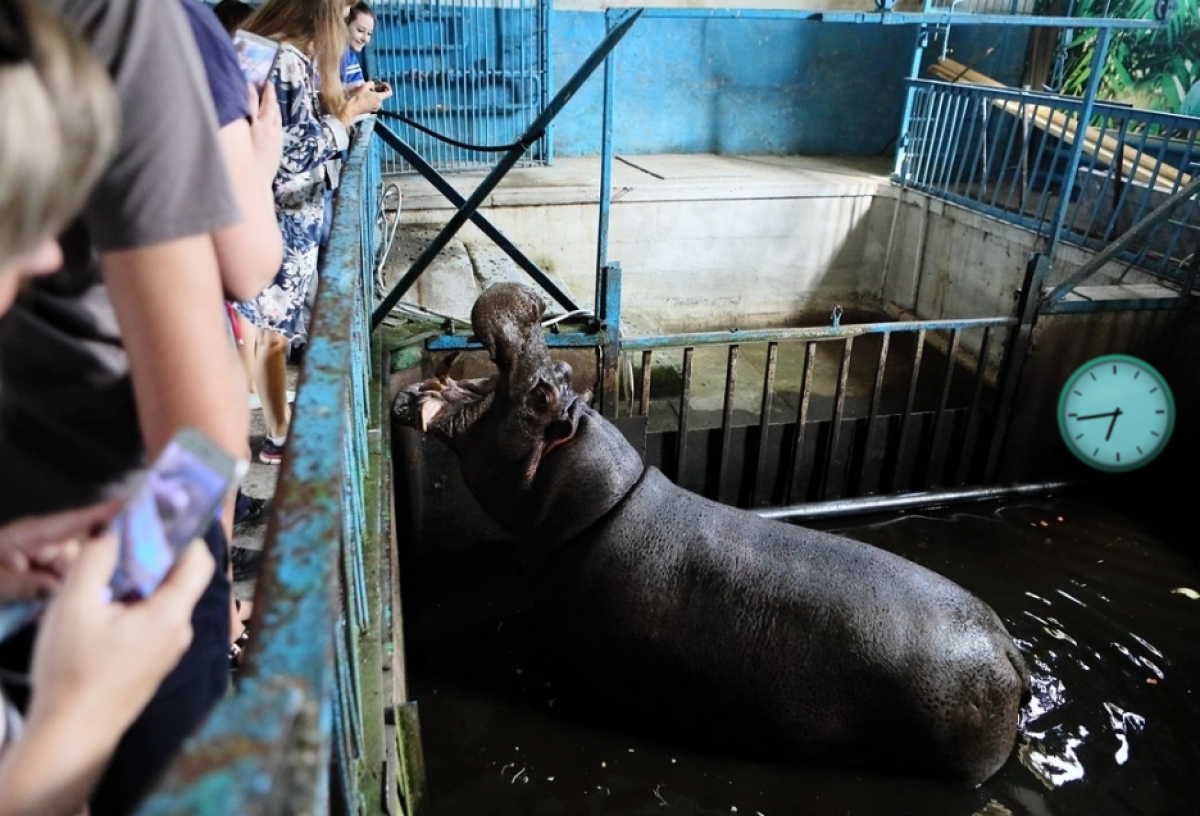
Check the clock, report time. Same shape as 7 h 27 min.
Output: 6 h 44 min
